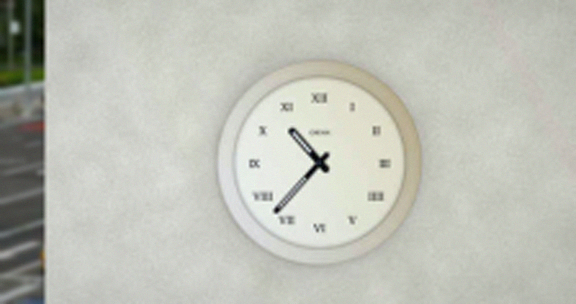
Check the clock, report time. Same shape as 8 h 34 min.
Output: 10 h 37 min
